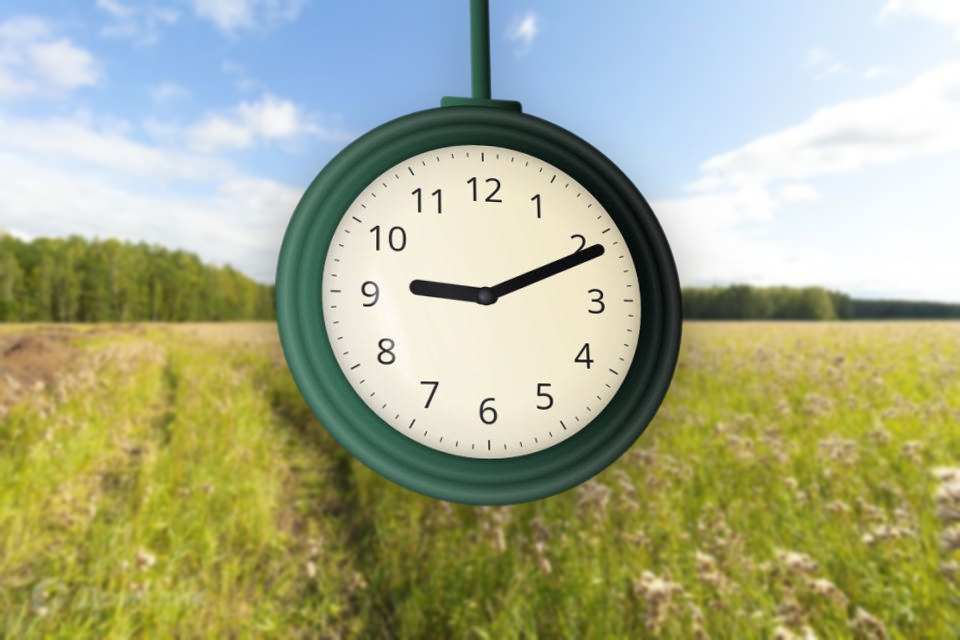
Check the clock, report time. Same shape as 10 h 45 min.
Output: 9 h 11 min
